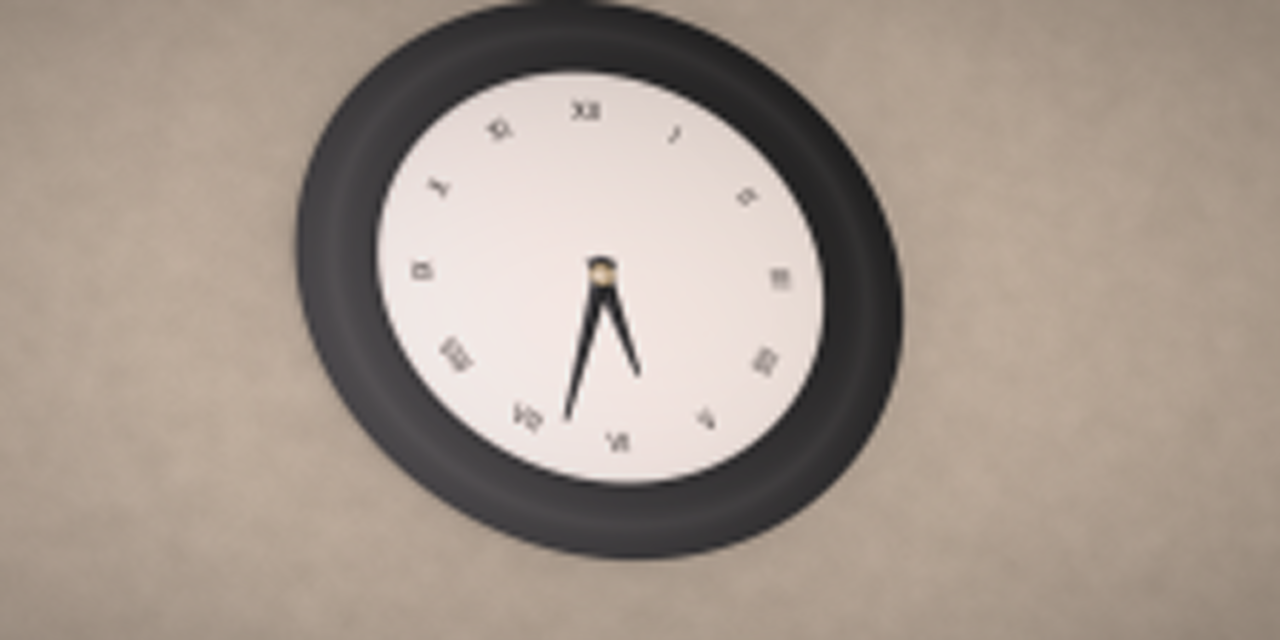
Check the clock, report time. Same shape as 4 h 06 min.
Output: 5 h 33 min
